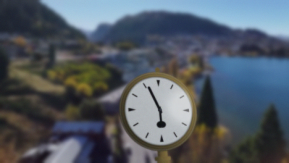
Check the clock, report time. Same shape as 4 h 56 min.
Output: 5 h 56 min
